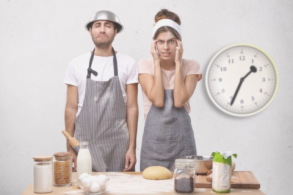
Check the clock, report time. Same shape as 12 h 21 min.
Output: 1 h 34 min
